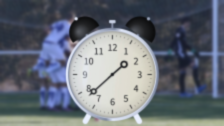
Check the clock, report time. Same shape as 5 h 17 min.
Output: 1 h 38 min
